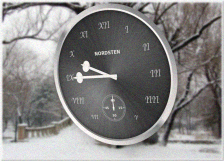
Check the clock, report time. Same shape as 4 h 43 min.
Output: 9 h 45 min
